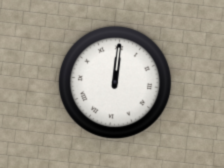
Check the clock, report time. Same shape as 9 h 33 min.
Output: 12 h 00 min
